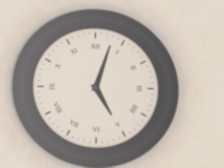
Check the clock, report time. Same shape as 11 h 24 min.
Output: 5 h 03 min
